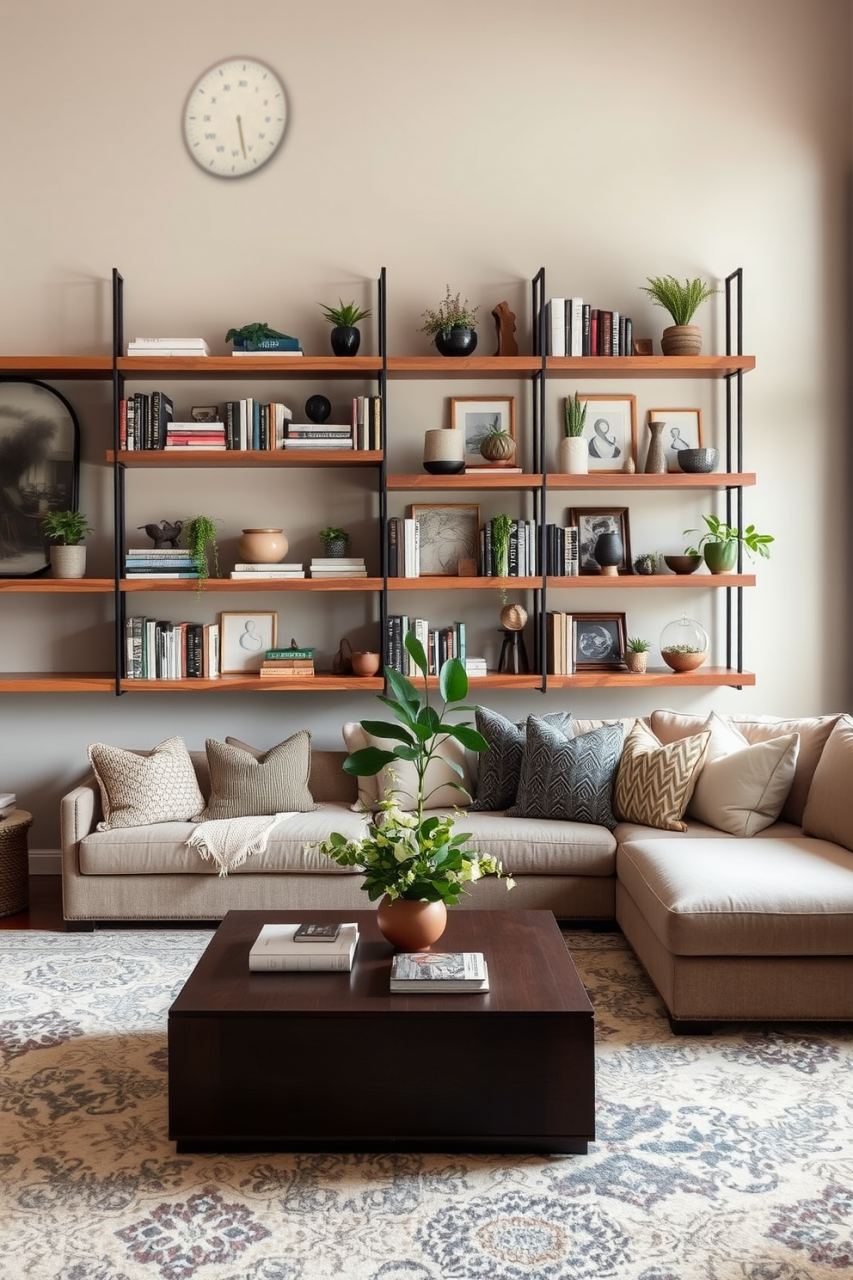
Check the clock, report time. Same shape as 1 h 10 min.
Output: 5 h 27 min
